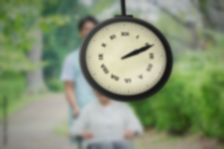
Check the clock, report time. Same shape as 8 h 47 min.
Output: 2 h 11 min
